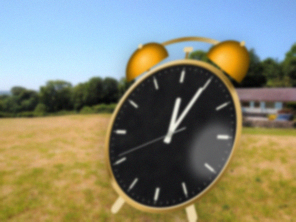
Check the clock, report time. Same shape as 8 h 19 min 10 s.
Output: 12 h 04 min 41 s
